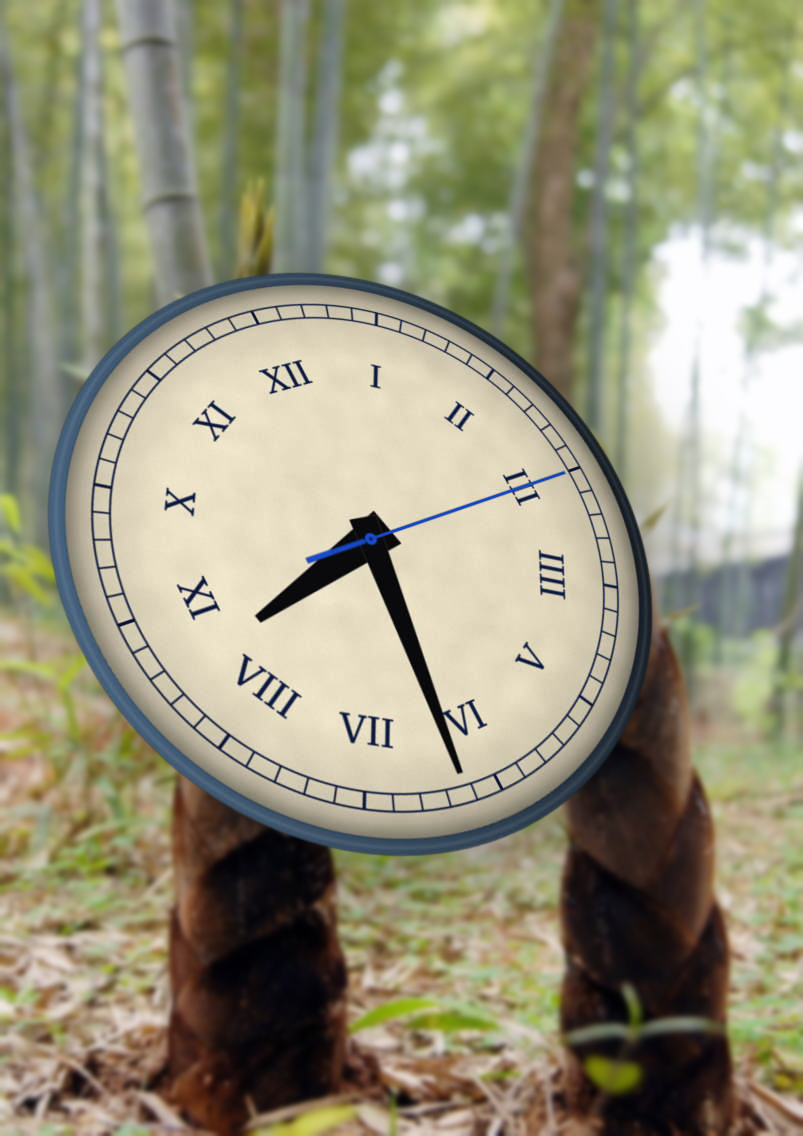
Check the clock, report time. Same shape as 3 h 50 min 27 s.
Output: 8 h 31 min 15 s
